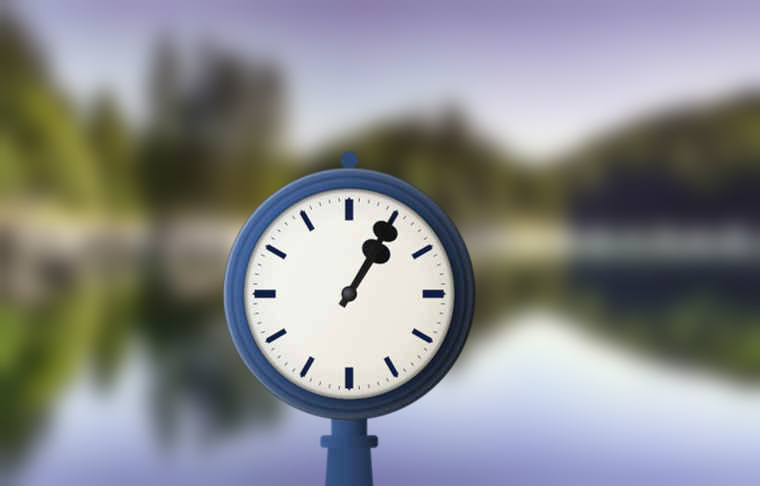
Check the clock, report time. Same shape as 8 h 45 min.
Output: 1 h 05 min
